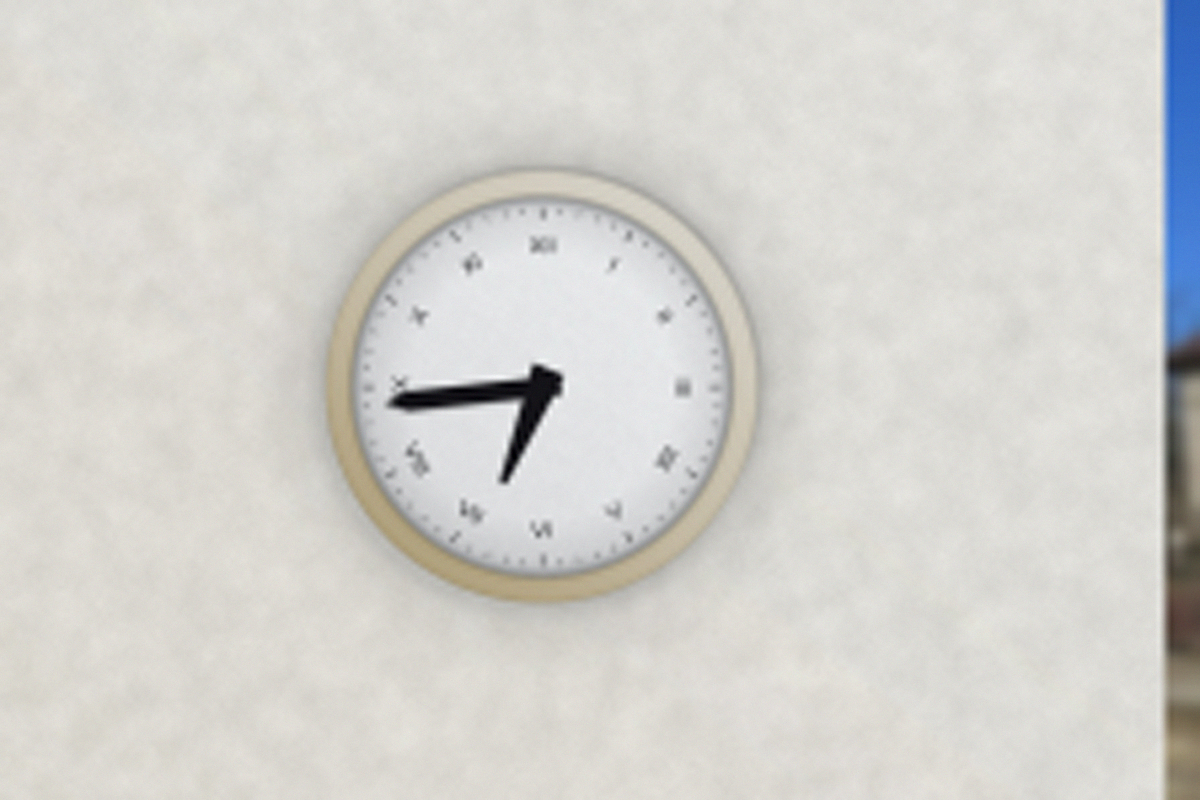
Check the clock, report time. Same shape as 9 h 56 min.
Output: 6 h 44 min
